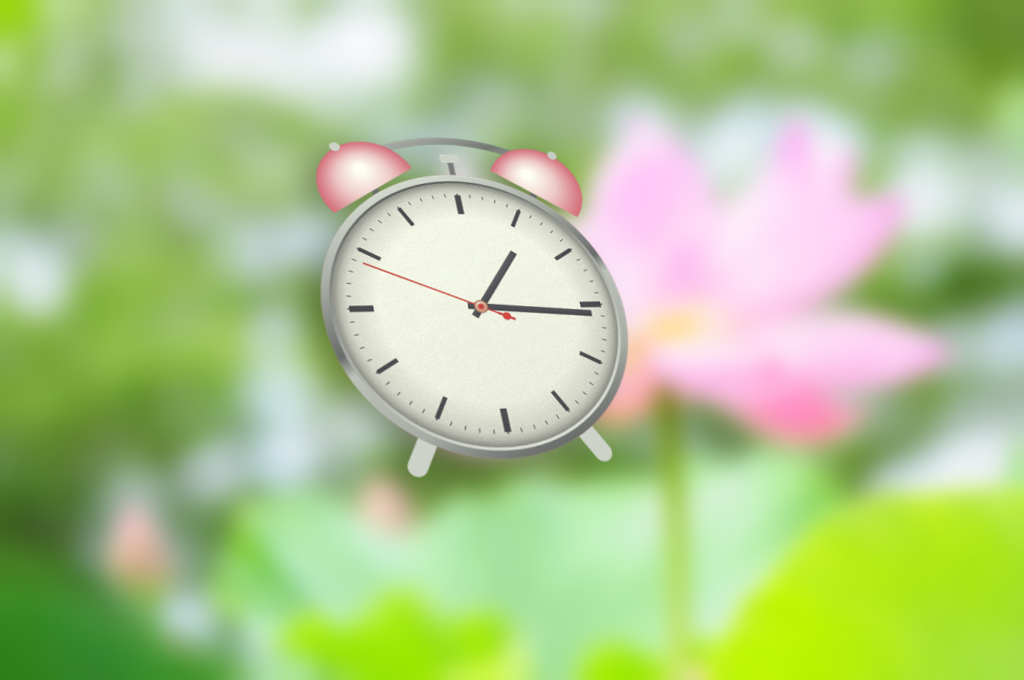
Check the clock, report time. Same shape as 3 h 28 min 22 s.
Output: 1 h 15 min 49 s
